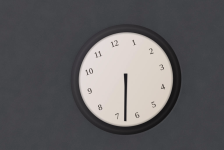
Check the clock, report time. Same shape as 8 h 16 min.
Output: 6 h 33 min
